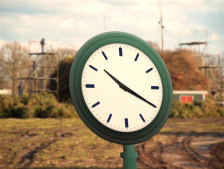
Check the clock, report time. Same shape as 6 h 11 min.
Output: 10 h 20 min
